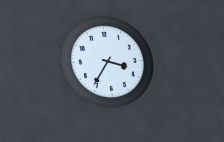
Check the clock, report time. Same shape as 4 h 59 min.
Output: 3 h 36 min
